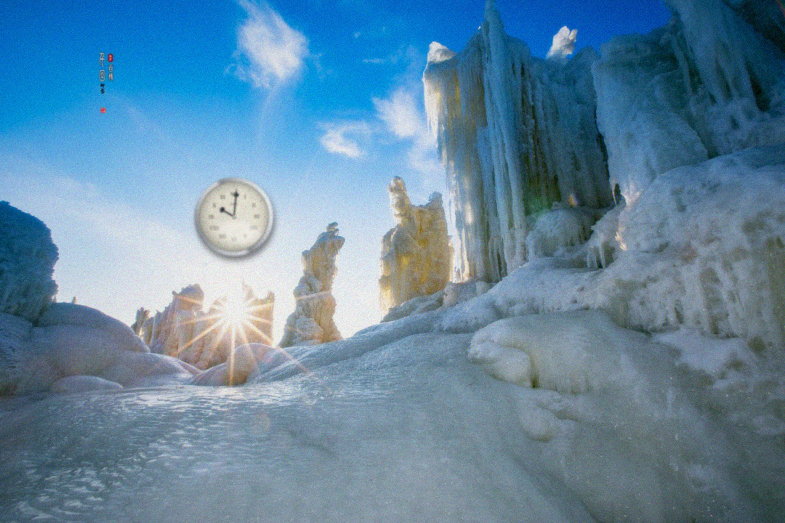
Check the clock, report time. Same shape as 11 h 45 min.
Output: 10 h 01 min
